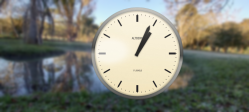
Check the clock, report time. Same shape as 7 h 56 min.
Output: 1 h 04 min
